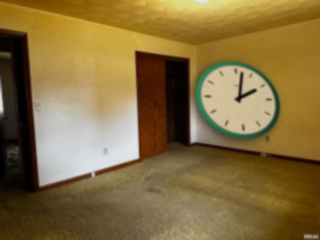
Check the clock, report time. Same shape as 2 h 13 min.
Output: 2 h 02 min
